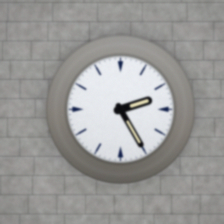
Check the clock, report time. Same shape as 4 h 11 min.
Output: 2 h 25 min
